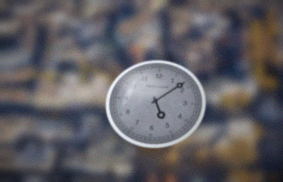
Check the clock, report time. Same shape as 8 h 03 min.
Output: 5 h 08 min
